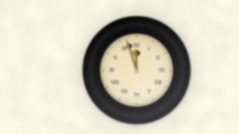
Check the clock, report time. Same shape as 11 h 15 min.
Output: 11 h 57 min
